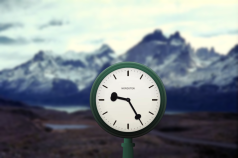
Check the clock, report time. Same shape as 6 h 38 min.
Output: 9 h 25 min
